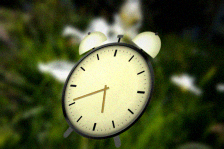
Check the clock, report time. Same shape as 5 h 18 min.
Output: 5 h 41 min
